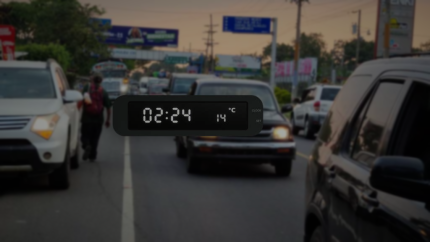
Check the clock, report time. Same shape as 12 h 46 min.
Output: 2 h 24 min
